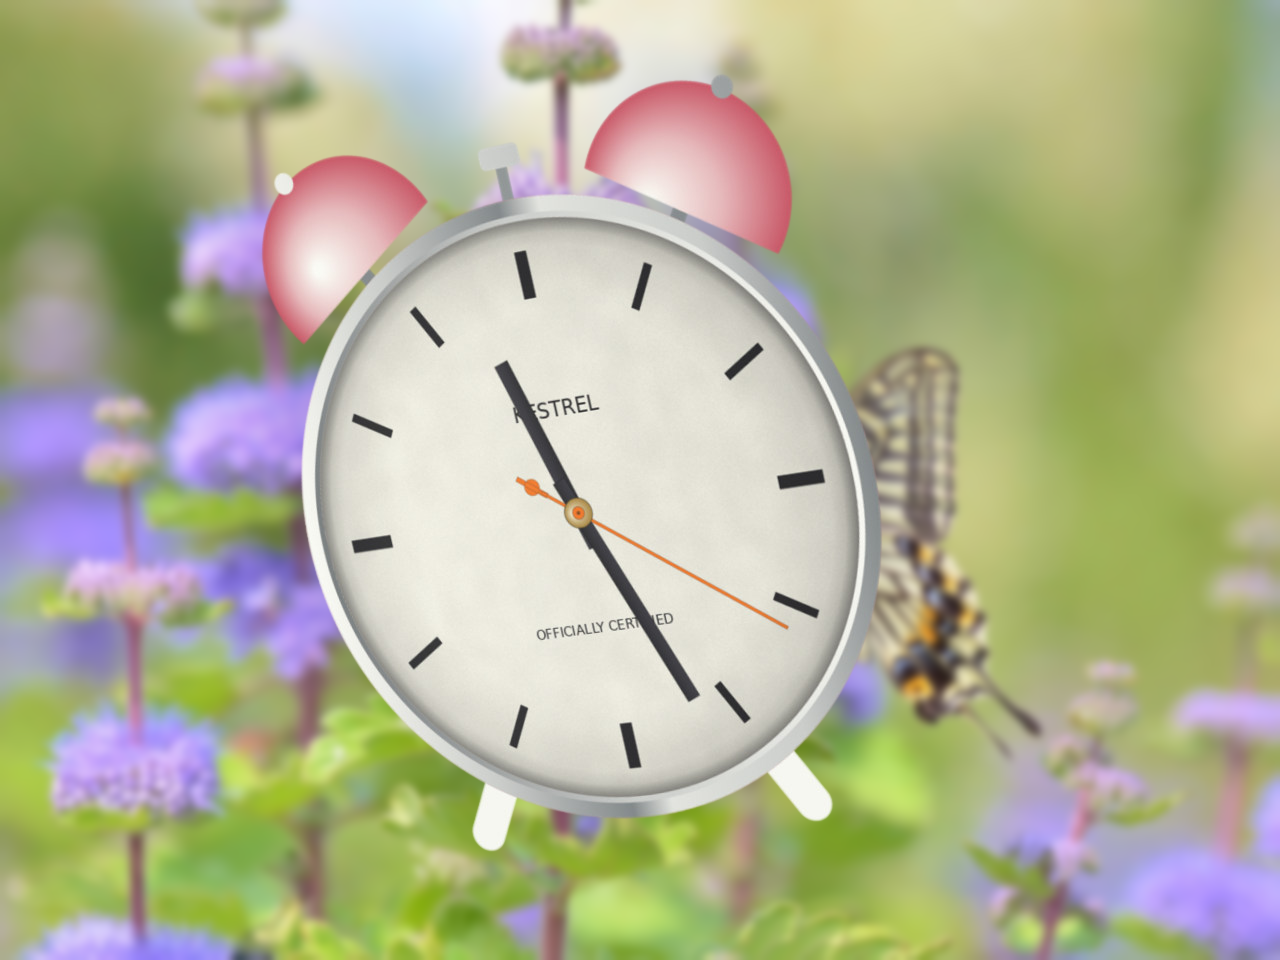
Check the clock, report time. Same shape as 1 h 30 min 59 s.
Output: 11 h 26 min 21 s
